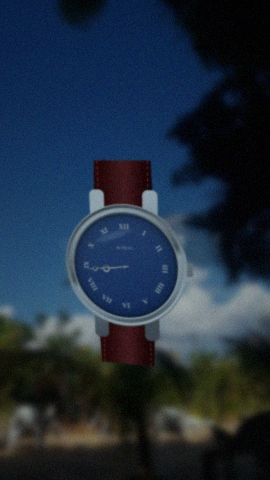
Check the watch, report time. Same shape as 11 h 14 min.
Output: 8 h 44 min
